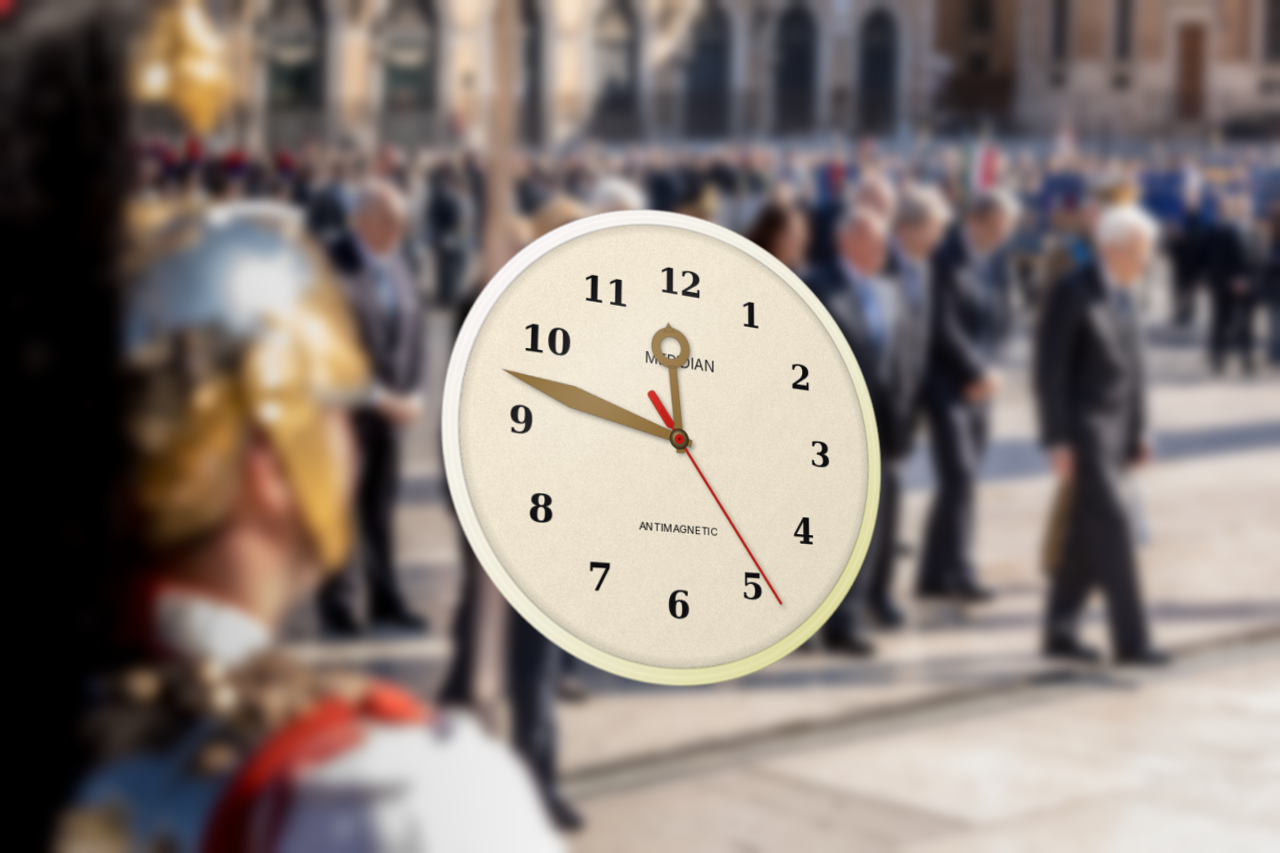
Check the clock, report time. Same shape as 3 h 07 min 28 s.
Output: 11 h 47 min 24 s
